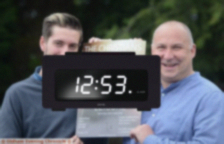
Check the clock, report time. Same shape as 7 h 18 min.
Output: 12 h 53 min
